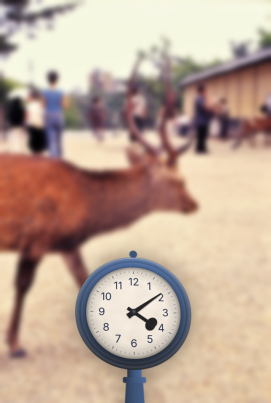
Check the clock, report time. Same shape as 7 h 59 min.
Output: 4 h 09 min
